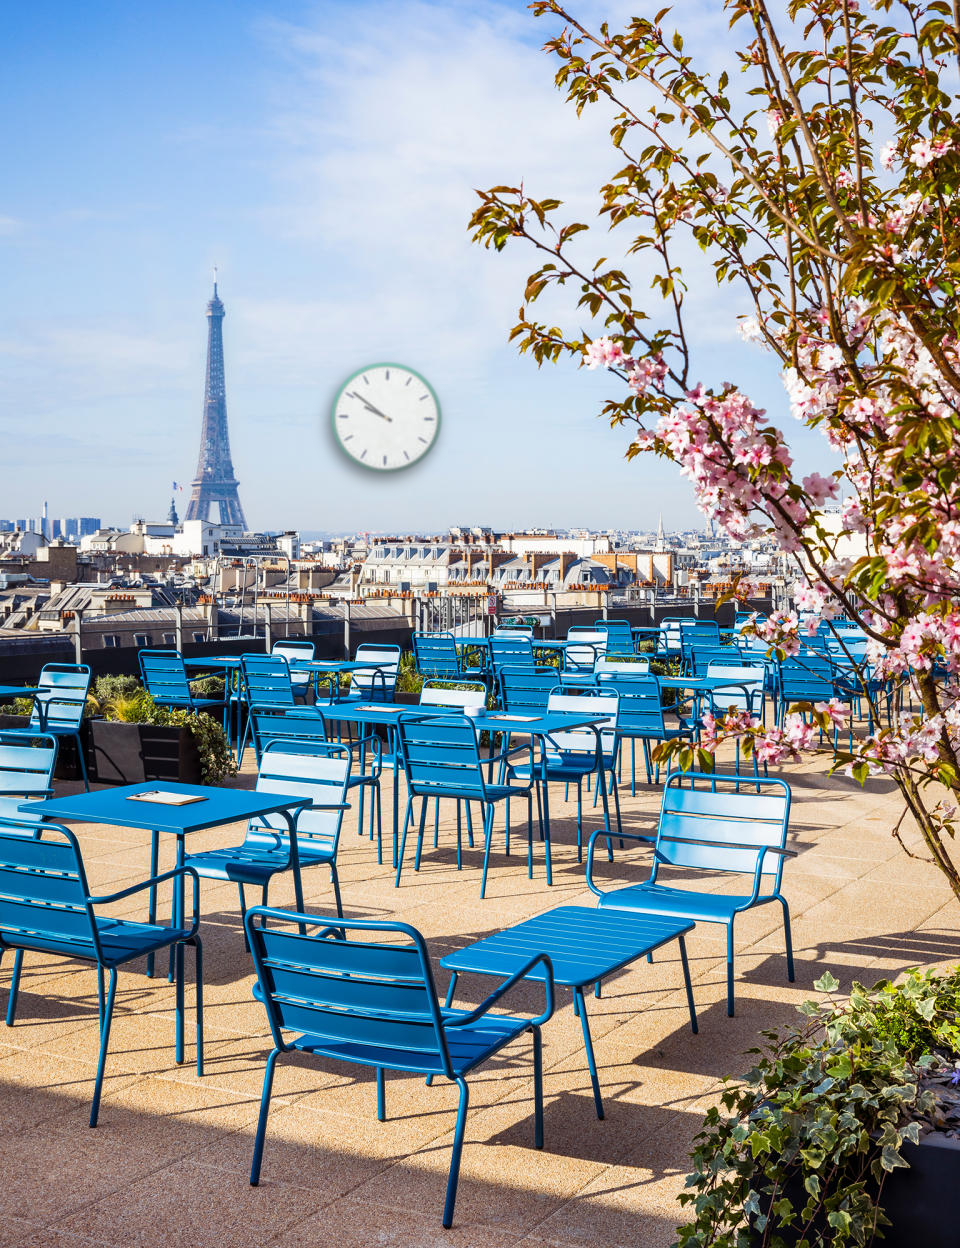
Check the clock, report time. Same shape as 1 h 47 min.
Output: 9 h 51 min
